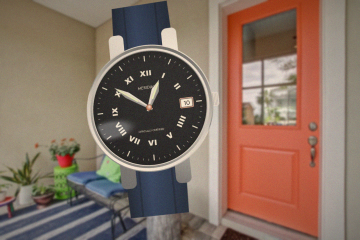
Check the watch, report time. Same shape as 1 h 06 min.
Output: 12 h 51 min
